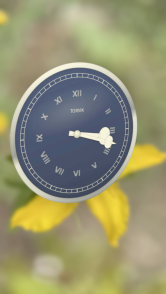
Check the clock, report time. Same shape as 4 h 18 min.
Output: 3 h 18 min
